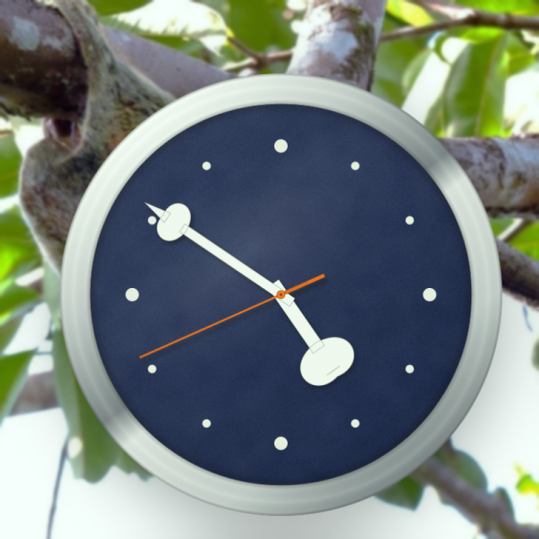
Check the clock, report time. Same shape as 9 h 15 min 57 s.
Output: 4 h 50 min 41 s
